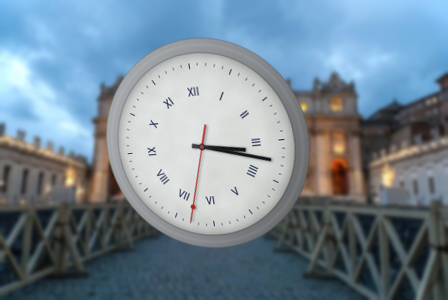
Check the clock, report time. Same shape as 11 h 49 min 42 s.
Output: 3 h 17 min 33 s
